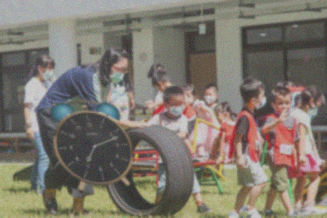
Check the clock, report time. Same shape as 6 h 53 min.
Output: 7 h 12 min
